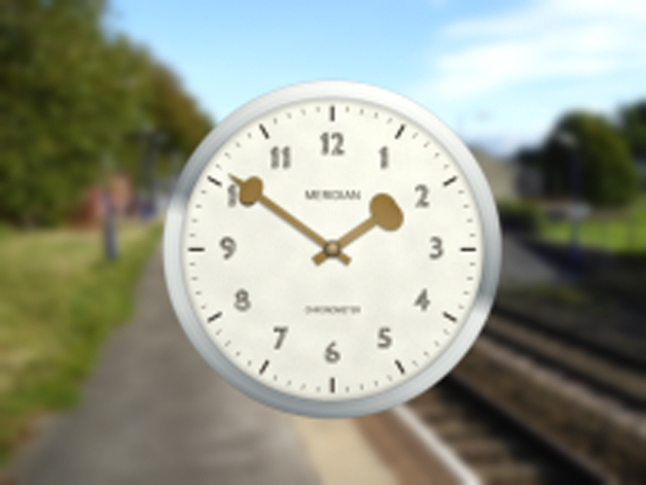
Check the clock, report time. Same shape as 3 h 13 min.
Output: 1 h 51 min
